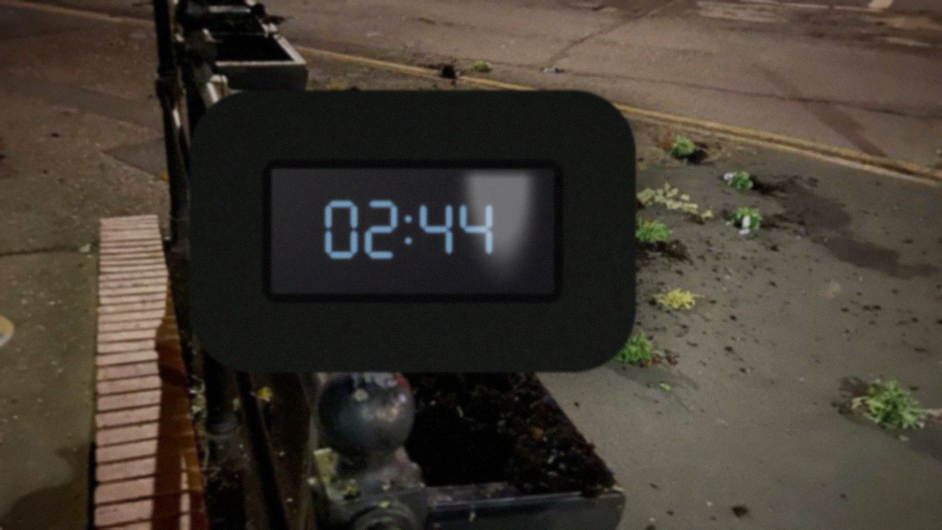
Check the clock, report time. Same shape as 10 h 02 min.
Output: 2 h 44 min
